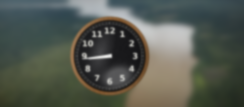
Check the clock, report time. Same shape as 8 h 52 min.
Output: 8 h 44 min
